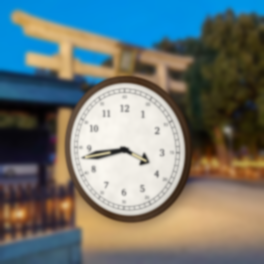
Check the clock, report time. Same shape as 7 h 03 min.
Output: 3 h 43 min
